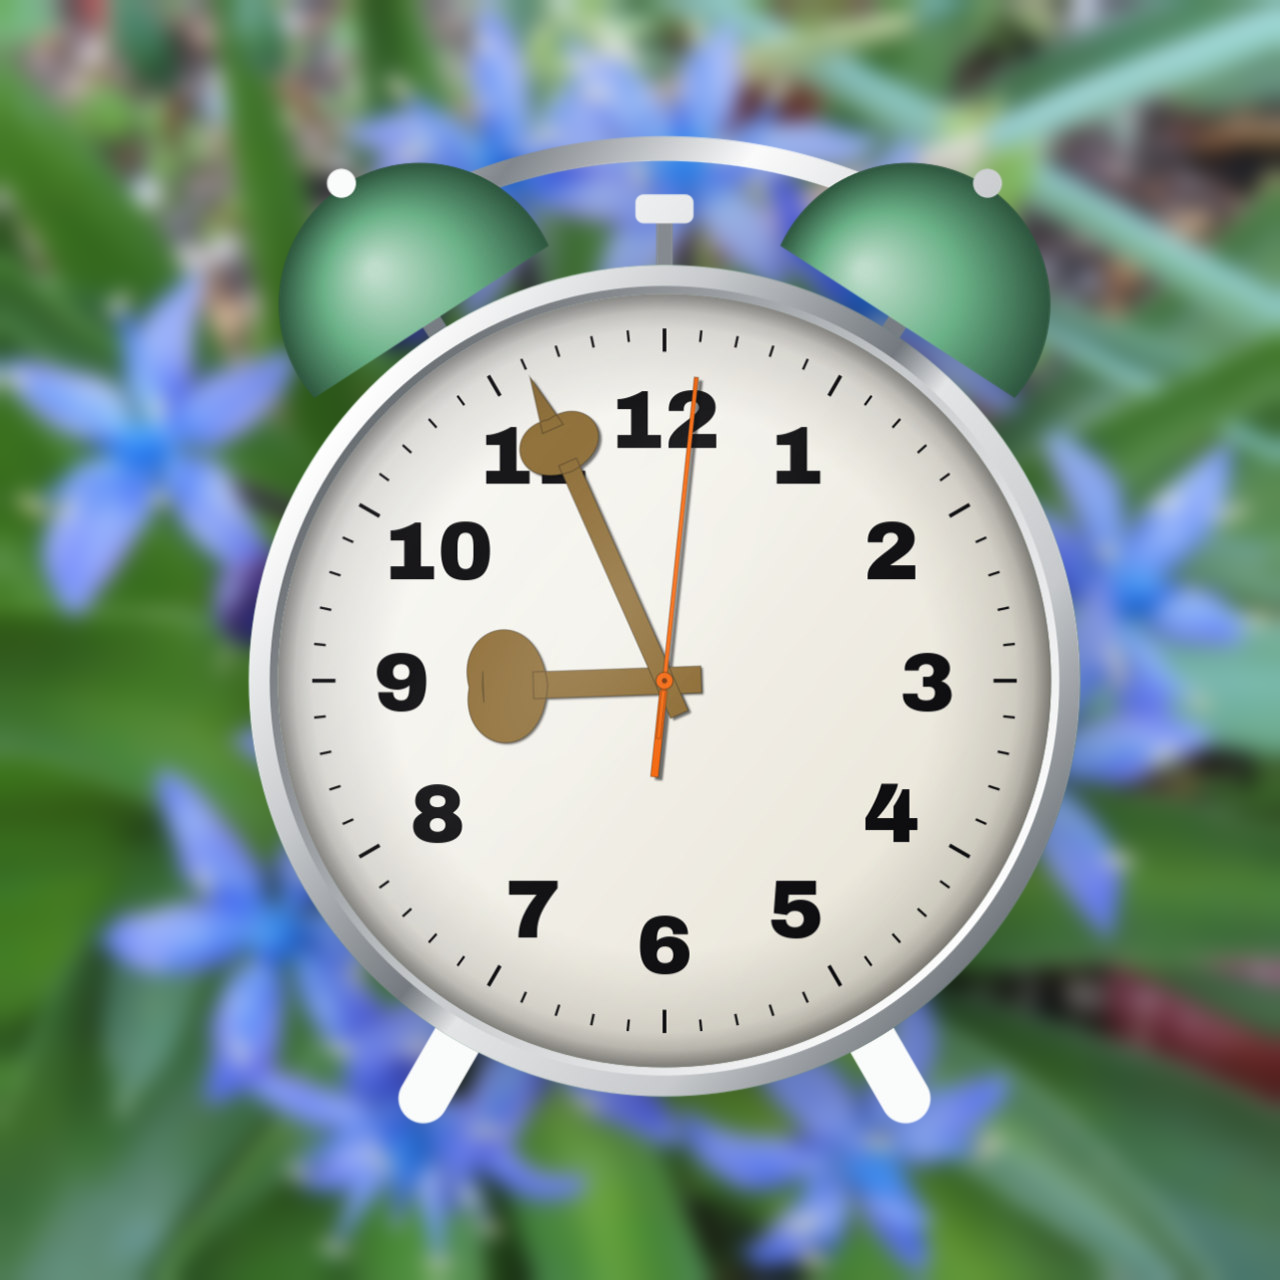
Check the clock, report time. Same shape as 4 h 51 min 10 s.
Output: 8 h 56 min 01 s
